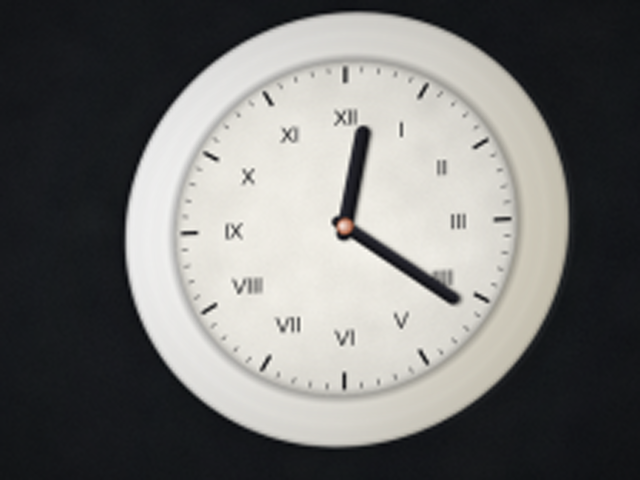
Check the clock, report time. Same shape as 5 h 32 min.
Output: 12 h 21 min
